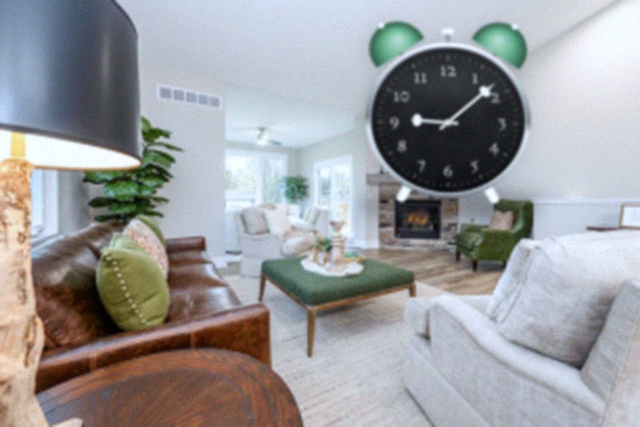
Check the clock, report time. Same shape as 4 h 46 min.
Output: 9 h 08 min
